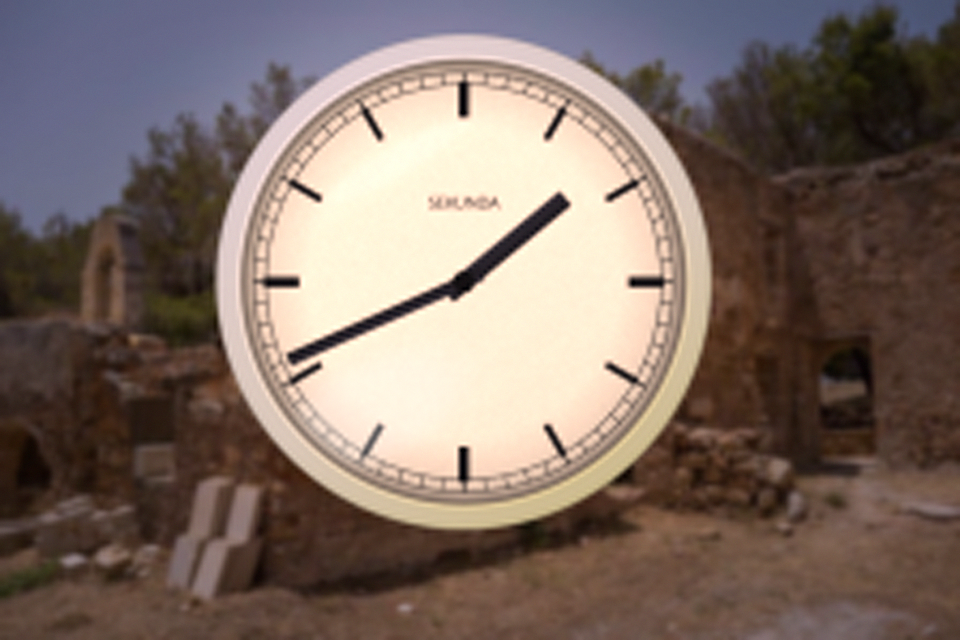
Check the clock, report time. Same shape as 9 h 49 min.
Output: 1 h 41 min
